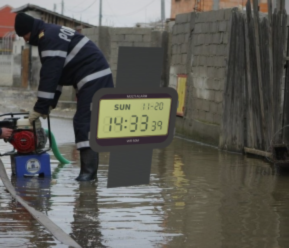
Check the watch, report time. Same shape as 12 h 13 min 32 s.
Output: 14 h 33 min 39 s
